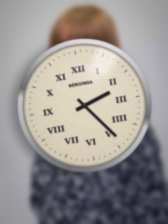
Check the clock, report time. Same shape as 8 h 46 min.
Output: 2 h 24 min
